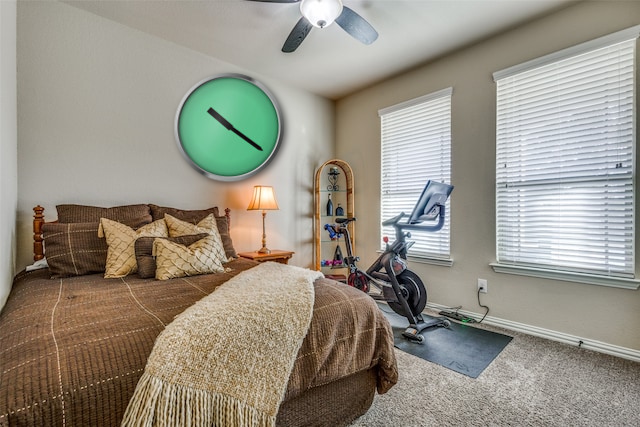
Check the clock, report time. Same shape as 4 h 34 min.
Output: 10 h 21 min
